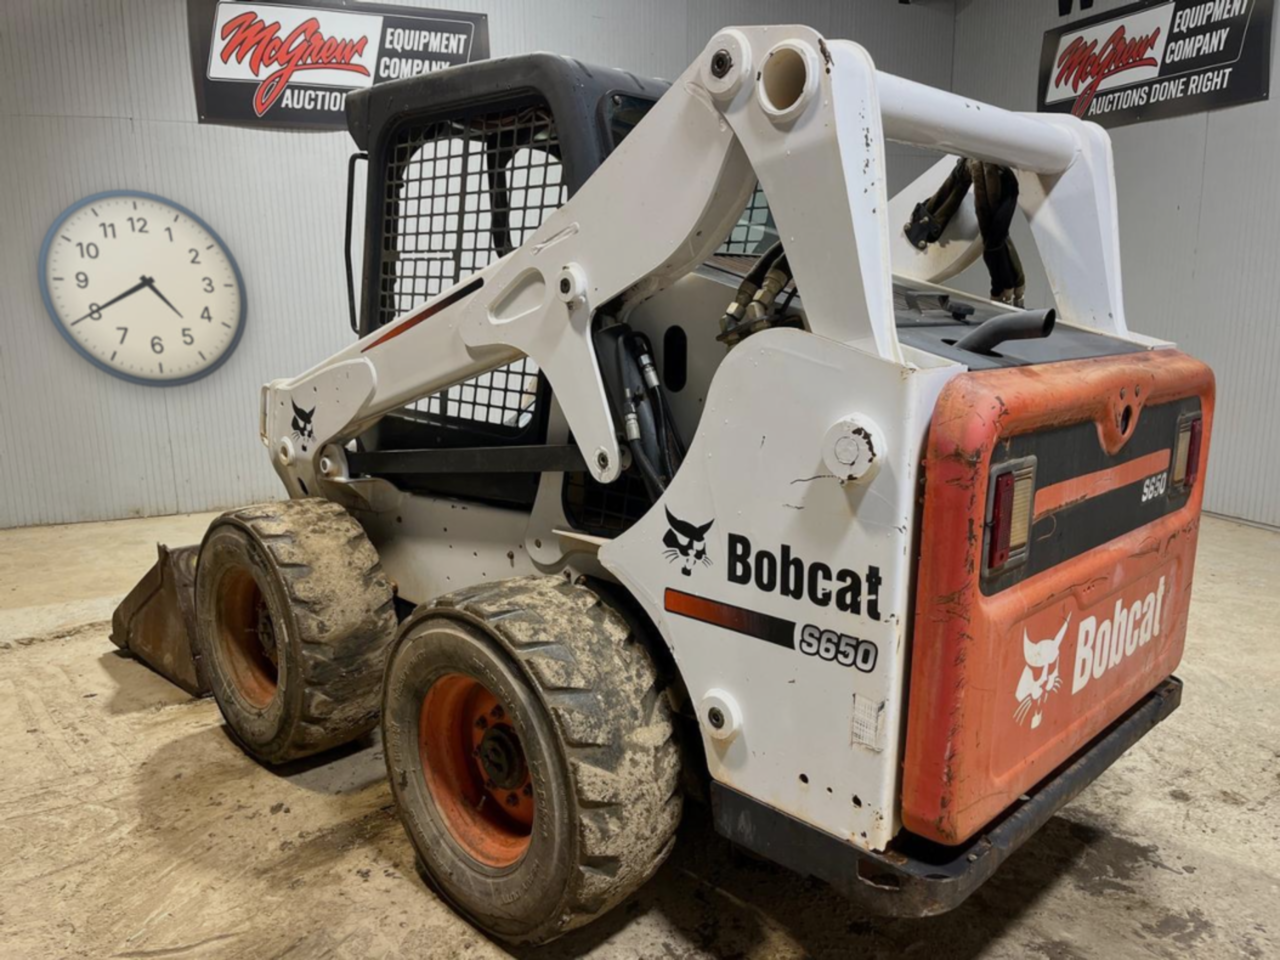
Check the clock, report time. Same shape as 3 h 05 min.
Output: 4 h 40 min
